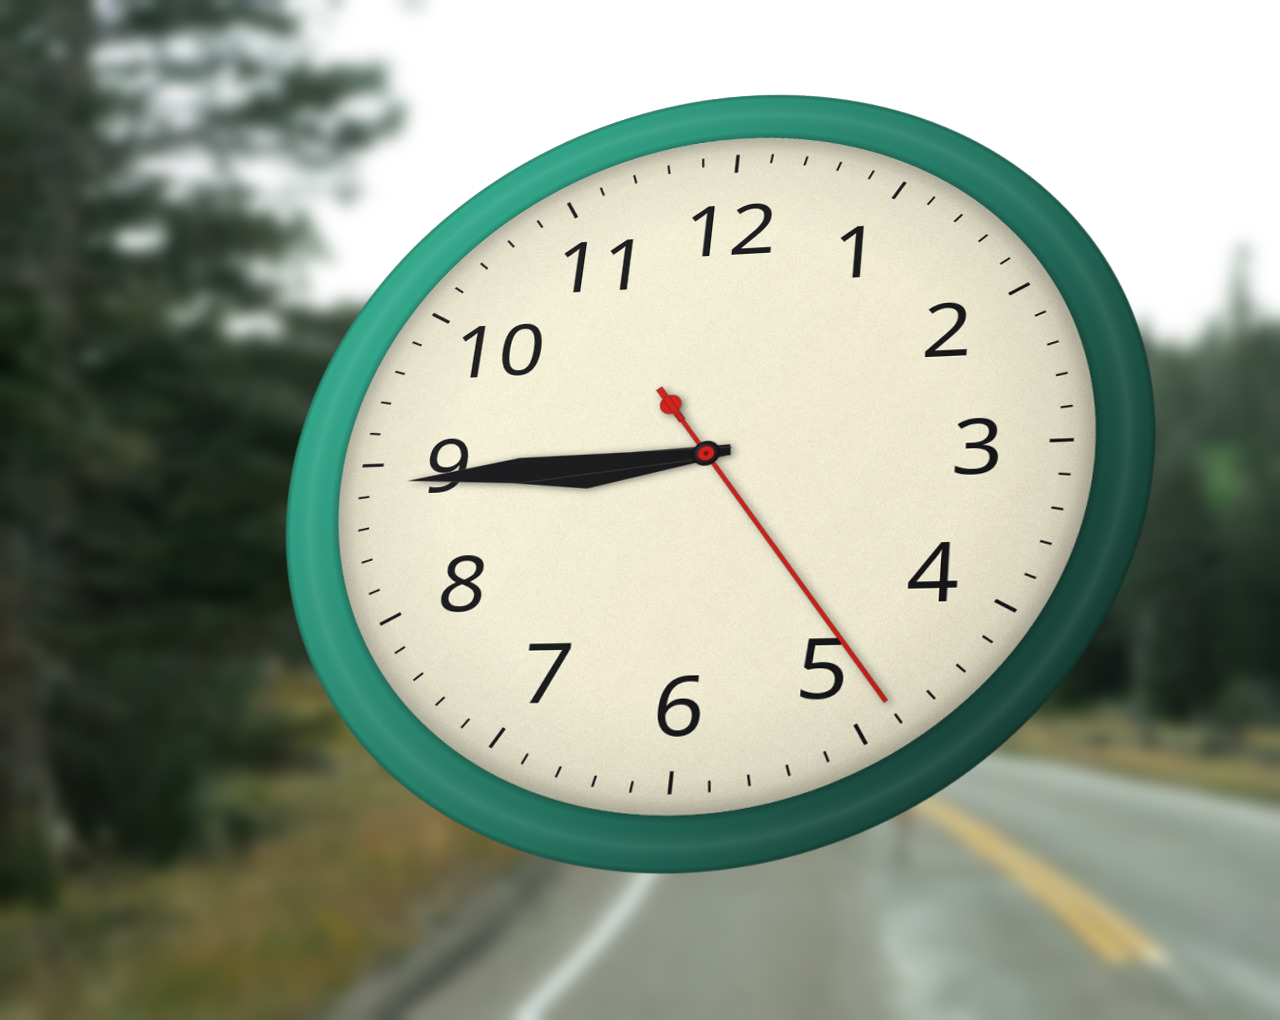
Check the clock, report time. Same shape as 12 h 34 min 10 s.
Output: 8 h 44 min 24 s
